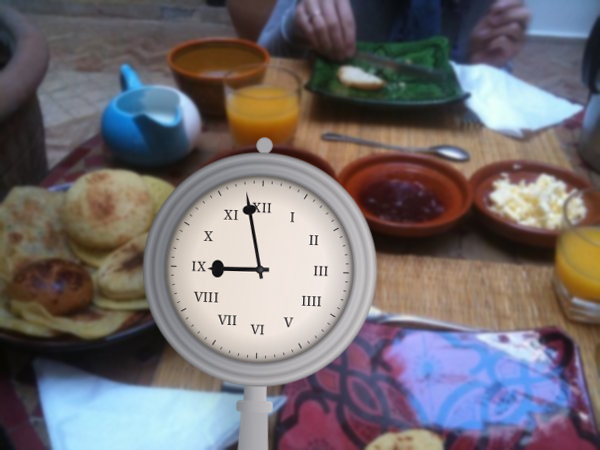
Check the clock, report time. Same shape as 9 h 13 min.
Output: 8 h 58 min
